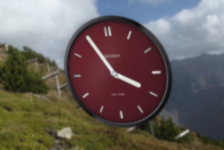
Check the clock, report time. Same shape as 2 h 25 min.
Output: 3 h 55 min
